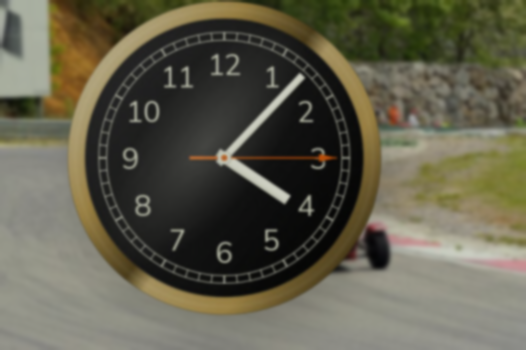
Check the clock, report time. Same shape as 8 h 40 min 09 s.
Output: 4 h 07 min 15 s
